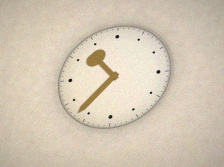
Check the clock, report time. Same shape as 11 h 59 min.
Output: 10 h 37 min
